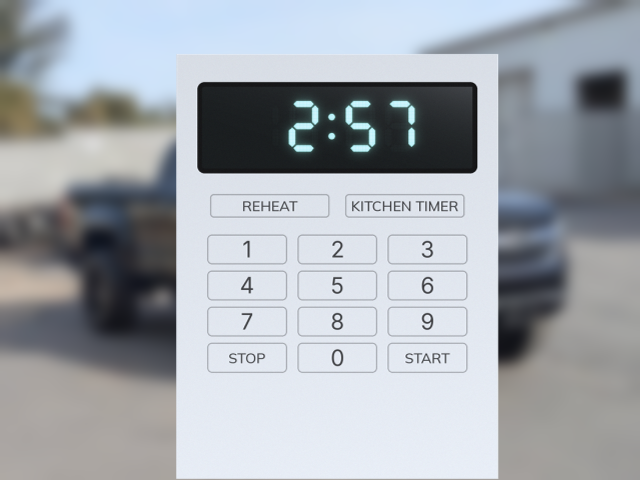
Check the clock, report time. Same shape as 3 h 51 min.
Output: 2 h 57 min
